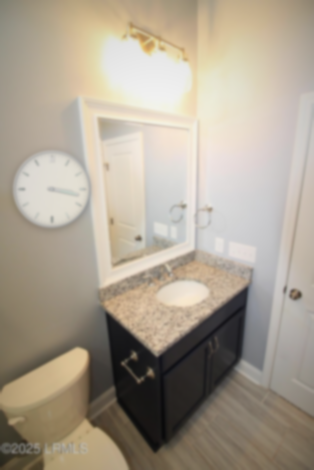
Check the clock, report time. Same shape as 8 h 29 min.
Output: 3 h 17 min
